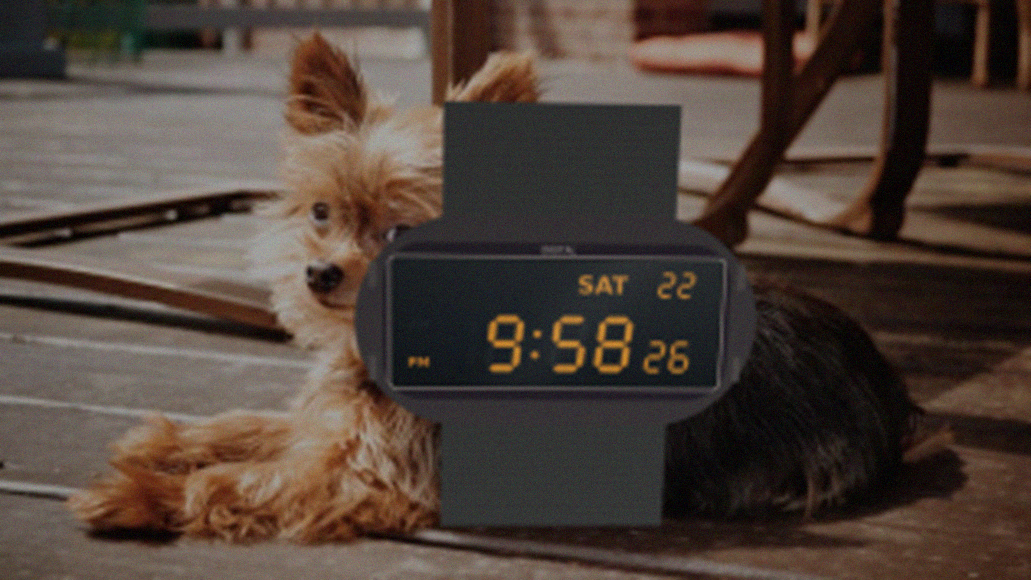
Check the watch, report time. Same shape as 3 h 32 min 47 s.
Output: 9 h 58 min 26 s
